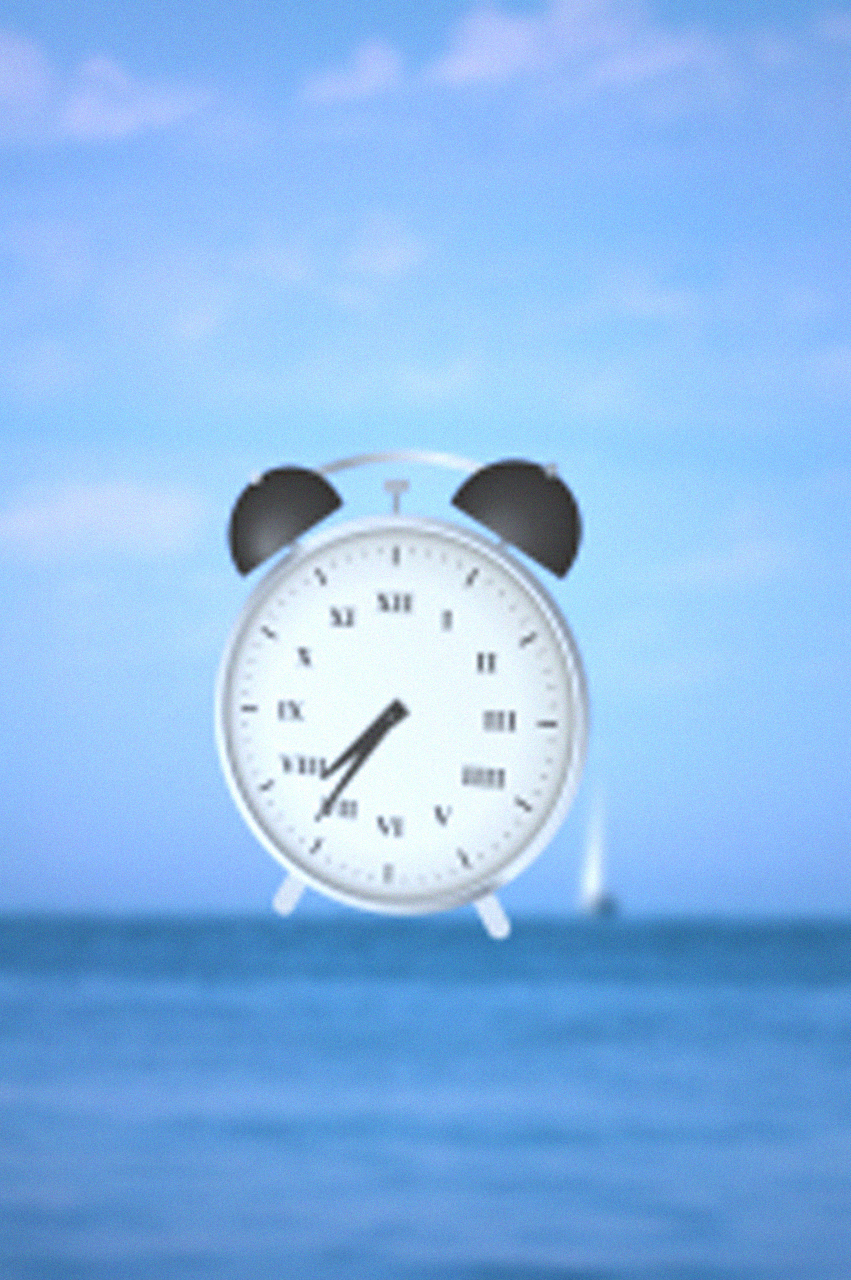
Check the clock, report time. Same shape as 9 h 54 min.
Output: 7 h 36 min
